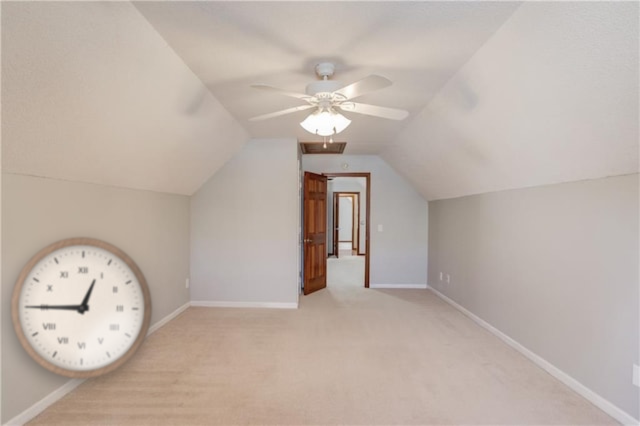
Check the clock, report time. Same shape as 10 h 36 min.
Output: 12 h 45 min
